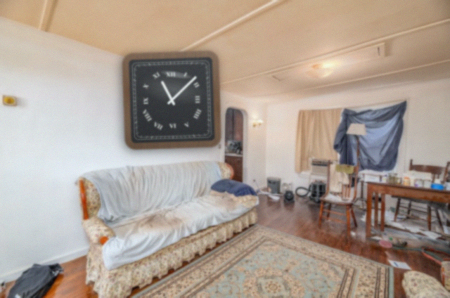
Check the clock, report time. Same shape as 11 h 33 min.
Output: 11 h 08 min
